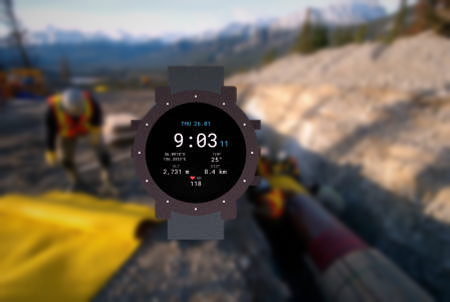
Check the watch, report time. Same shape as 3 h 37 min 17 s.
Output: 9 h 03 min 11 s
